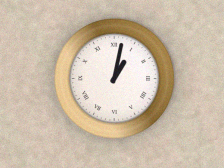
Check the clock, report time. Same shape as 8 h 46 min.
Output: 1 h 02 min
